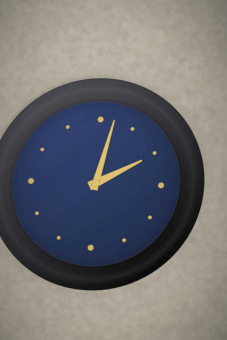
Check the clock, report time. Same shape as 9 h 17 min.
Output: 2 h 02 min
